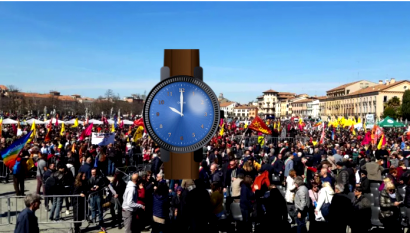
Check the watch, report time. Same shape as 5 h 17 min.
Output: 10 h 00 min
